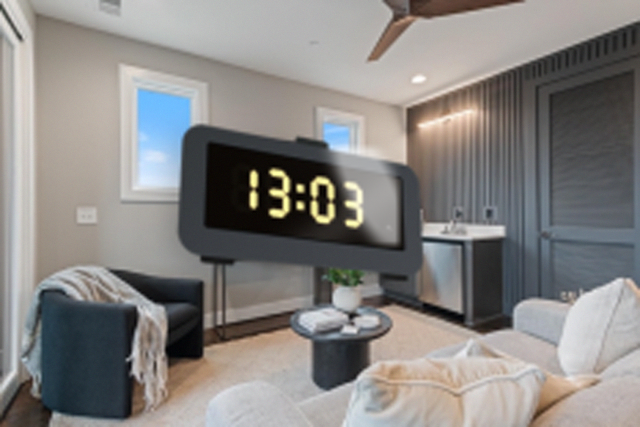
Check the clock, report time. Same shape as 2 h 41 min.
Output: 13 h 03 min
